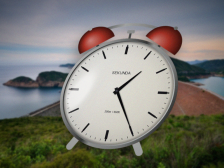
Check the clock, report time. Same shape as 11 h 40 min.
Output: 1 h 25 min
